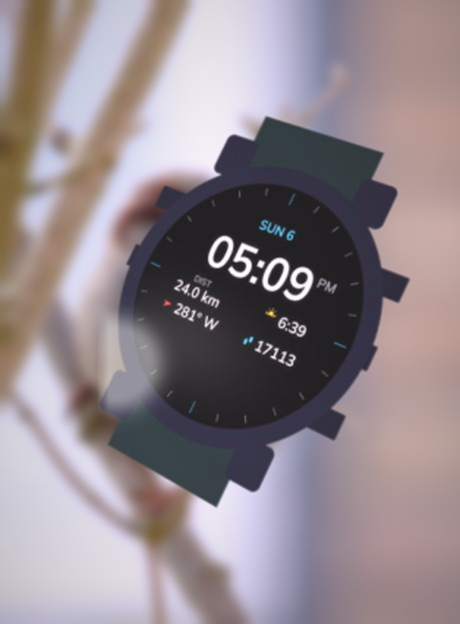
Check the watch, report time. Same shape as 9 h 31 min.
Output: 5 h 09 min
